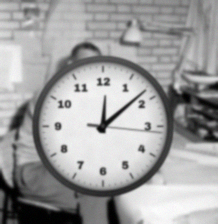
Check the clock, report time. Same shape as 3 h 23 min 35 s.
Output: 12 h 08 min 16 s
